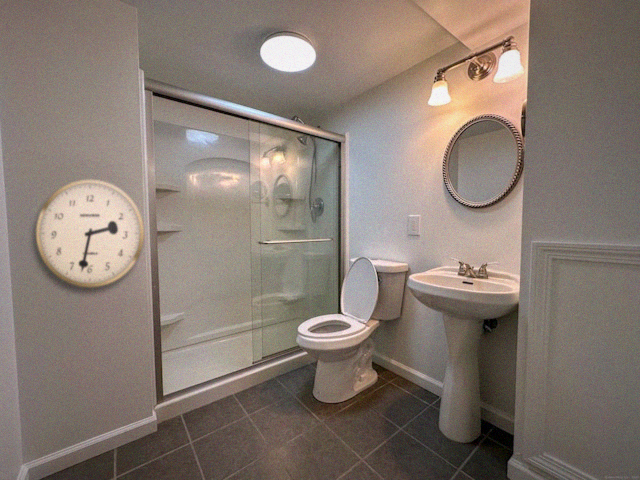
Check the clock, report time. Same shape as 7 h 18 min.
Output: 2 h 32 min
